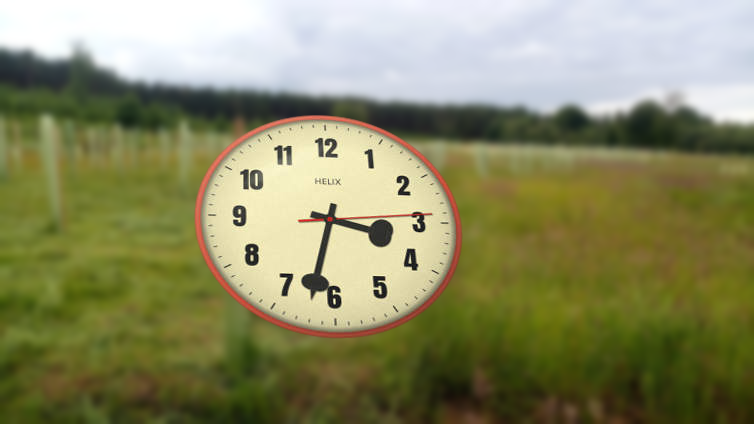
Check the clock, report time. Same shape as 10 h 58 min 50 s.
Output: 3 h 32 min 14 s
